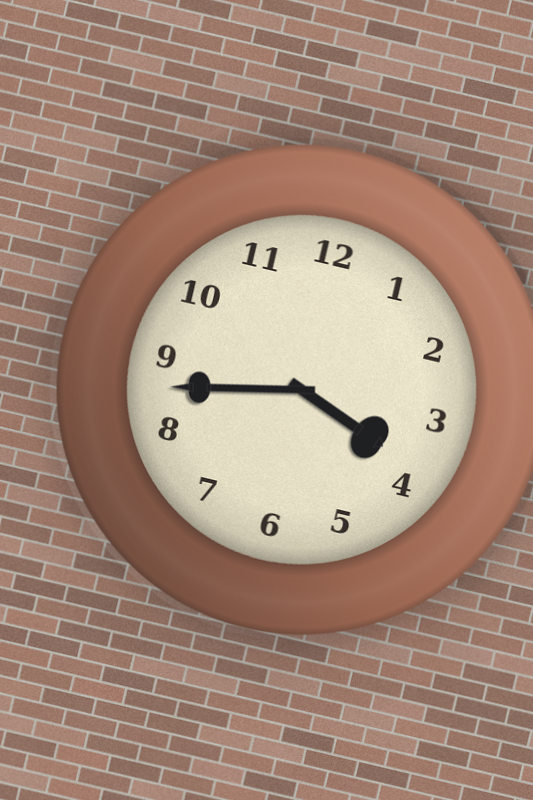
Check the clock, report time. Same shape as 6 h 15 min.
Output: 3 h 43 min
